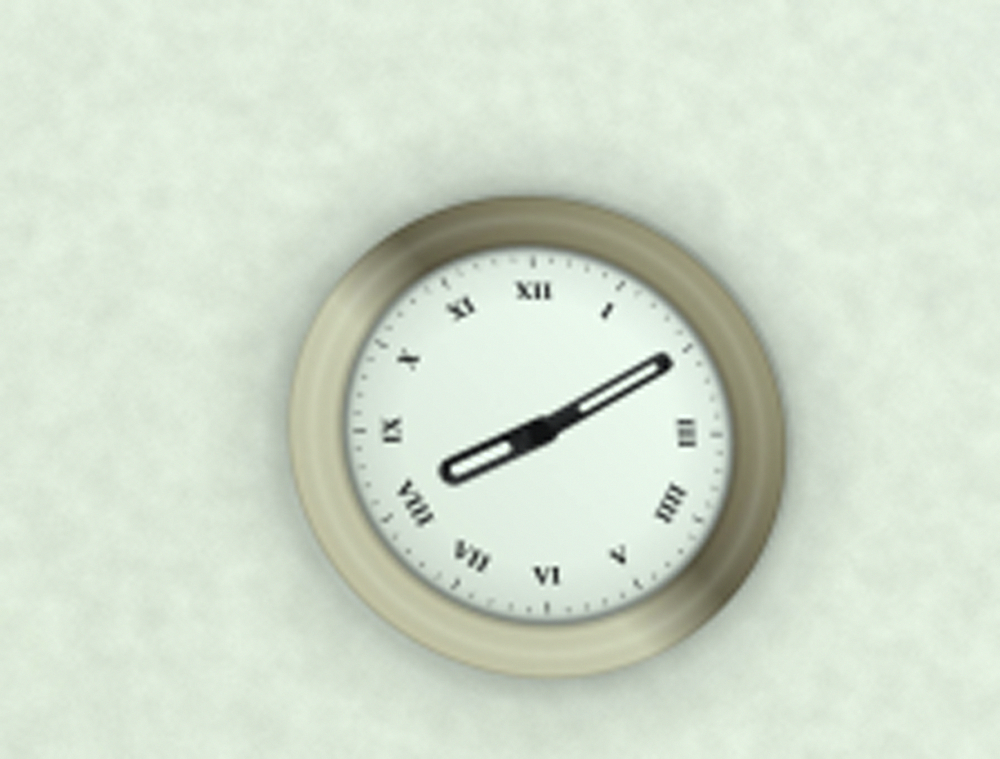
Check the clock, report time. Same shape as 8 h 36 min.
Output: 8 h 10 min
